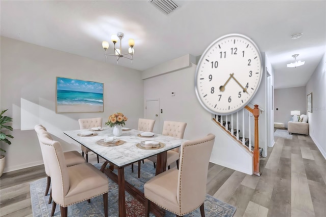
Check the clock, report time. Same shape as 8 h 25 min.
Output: 7 h 22 min
